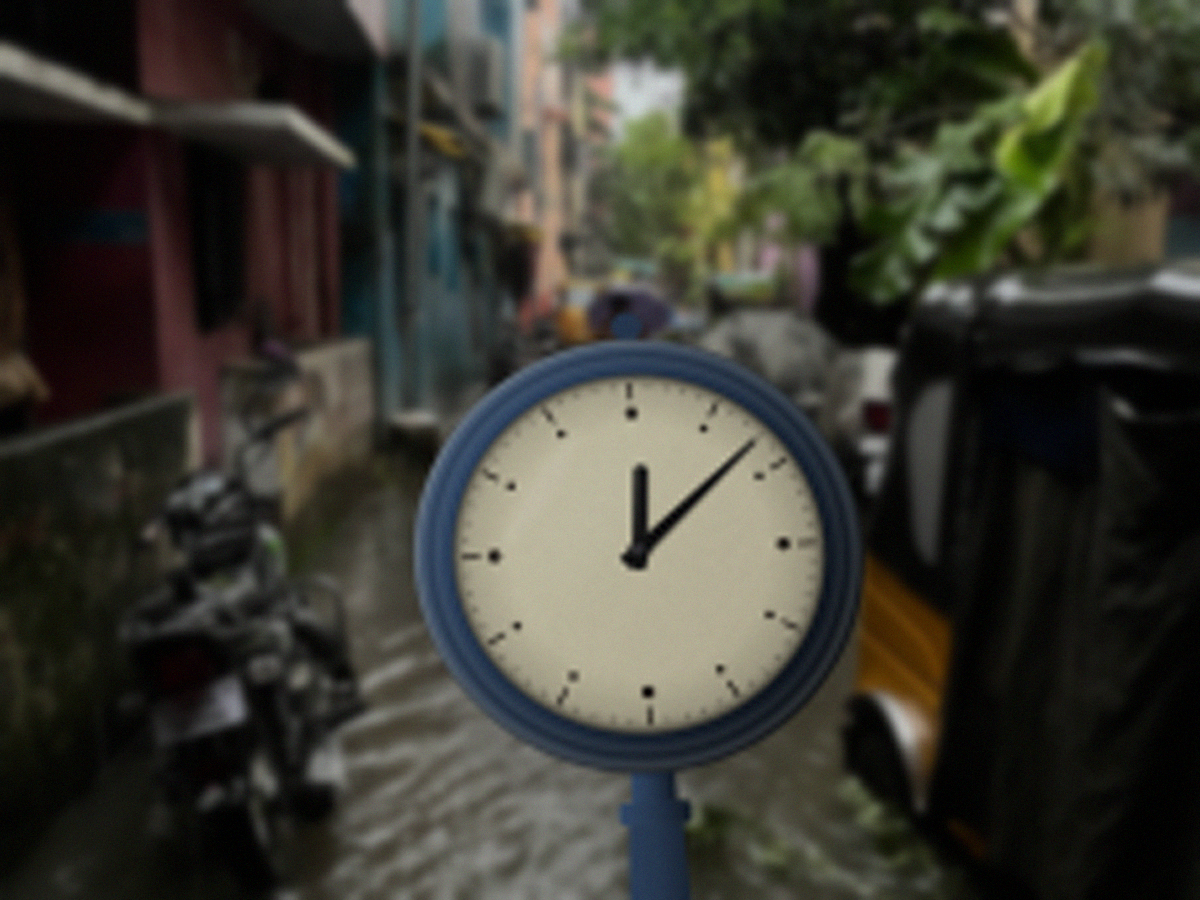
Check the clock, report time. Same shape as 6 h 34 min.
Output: 12 h 08 min
